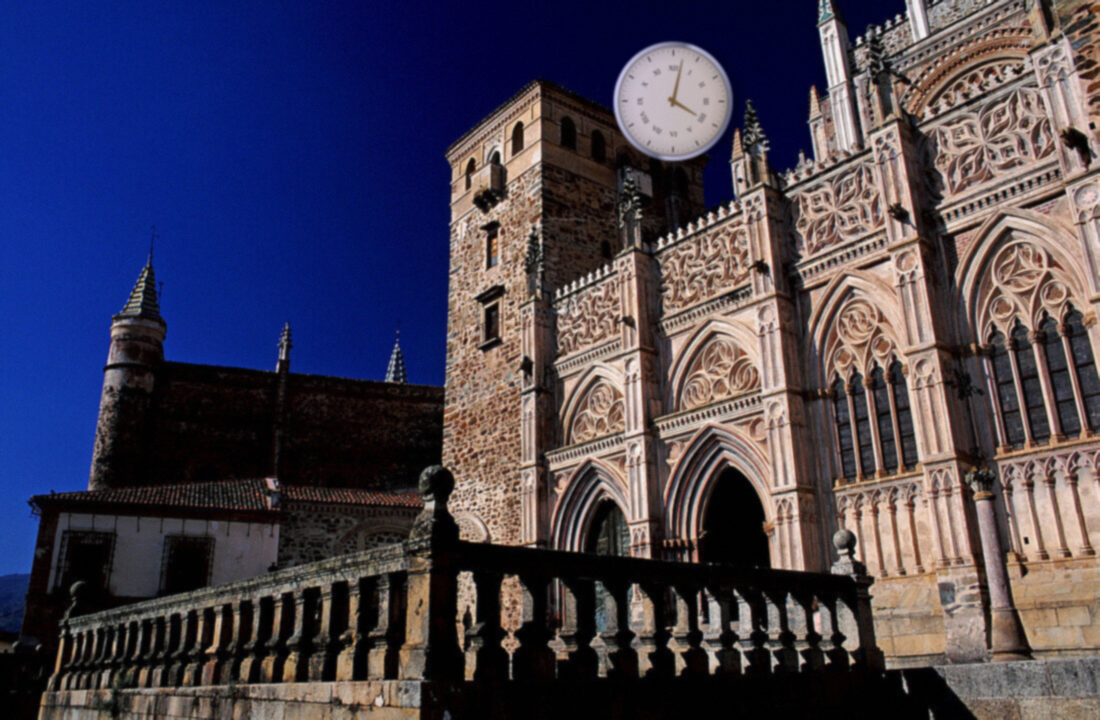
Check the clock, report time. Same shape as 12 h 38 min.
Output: 4 h 02 min
